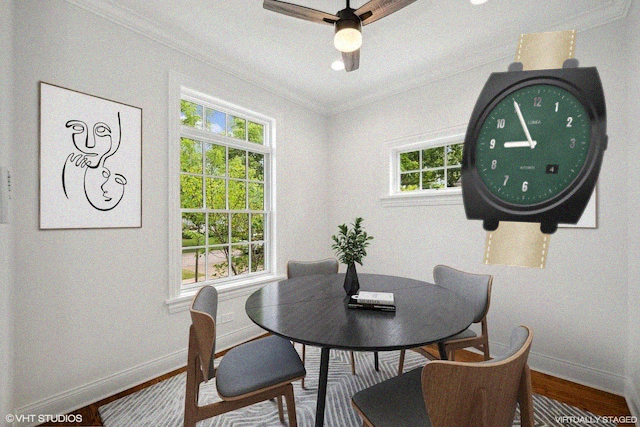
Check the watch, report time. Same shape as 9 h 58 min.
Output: 8 h 55 min
